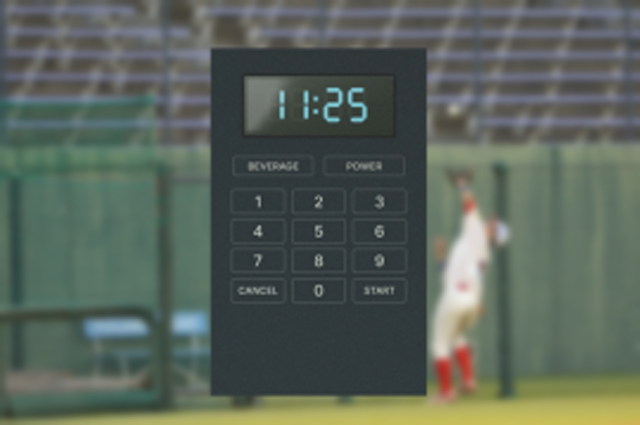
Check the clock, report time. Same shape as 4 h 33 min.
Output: 11 h 25 min
